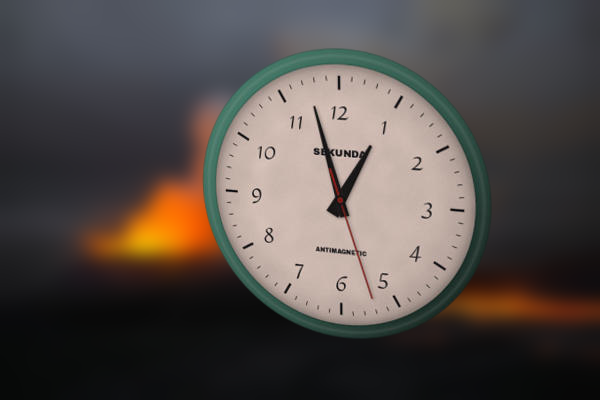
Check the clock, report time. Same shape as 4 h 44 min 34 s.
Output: 12 h 57 min 27 s
